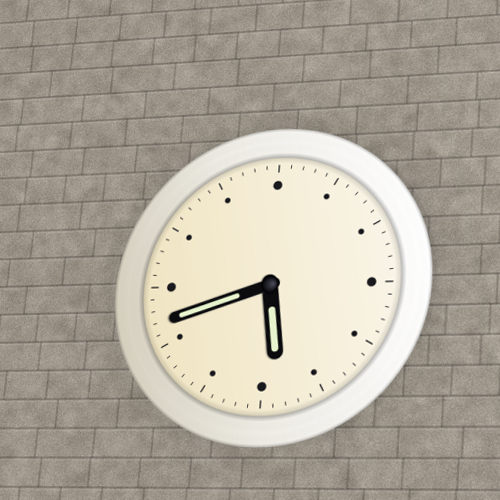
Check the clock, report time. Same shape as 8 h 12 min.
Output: 5 h 42 min
